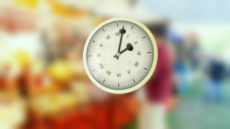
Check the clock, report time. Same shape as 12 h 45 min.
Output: 2 h 02 min
